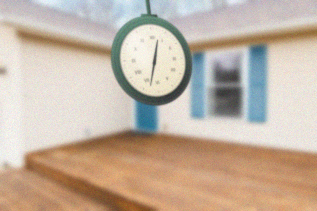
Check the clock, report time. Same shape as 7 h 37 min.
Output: 12 h 33 min
